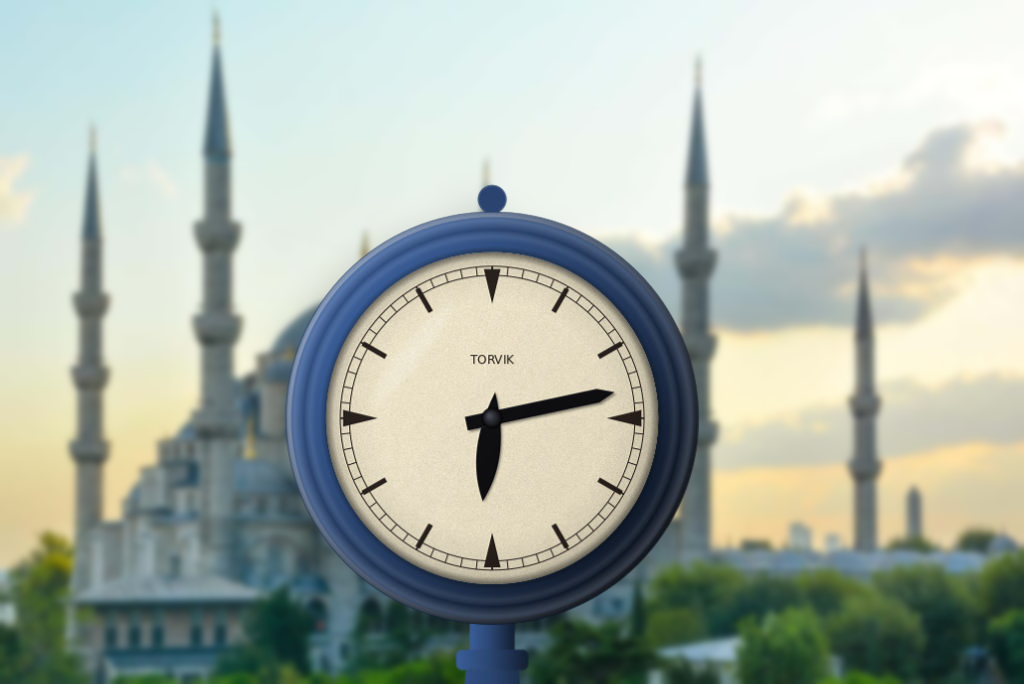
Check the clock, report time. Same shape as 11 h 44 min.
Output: 6 h 13 min
